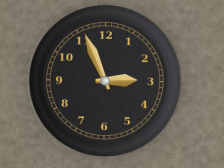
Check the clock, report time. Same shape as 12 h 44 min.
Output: 2 h 56 min
